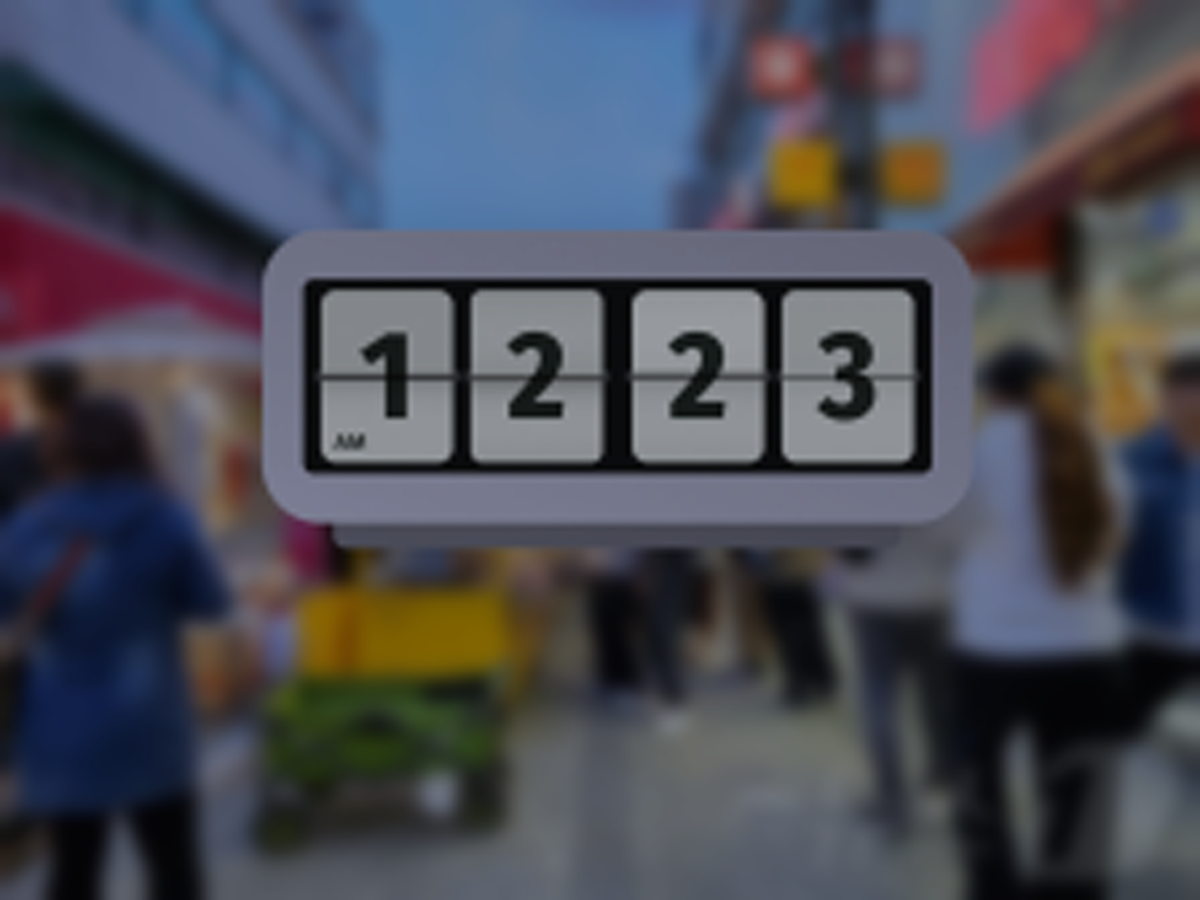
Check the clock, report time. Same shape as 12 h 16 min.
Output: 12 h 23 min
